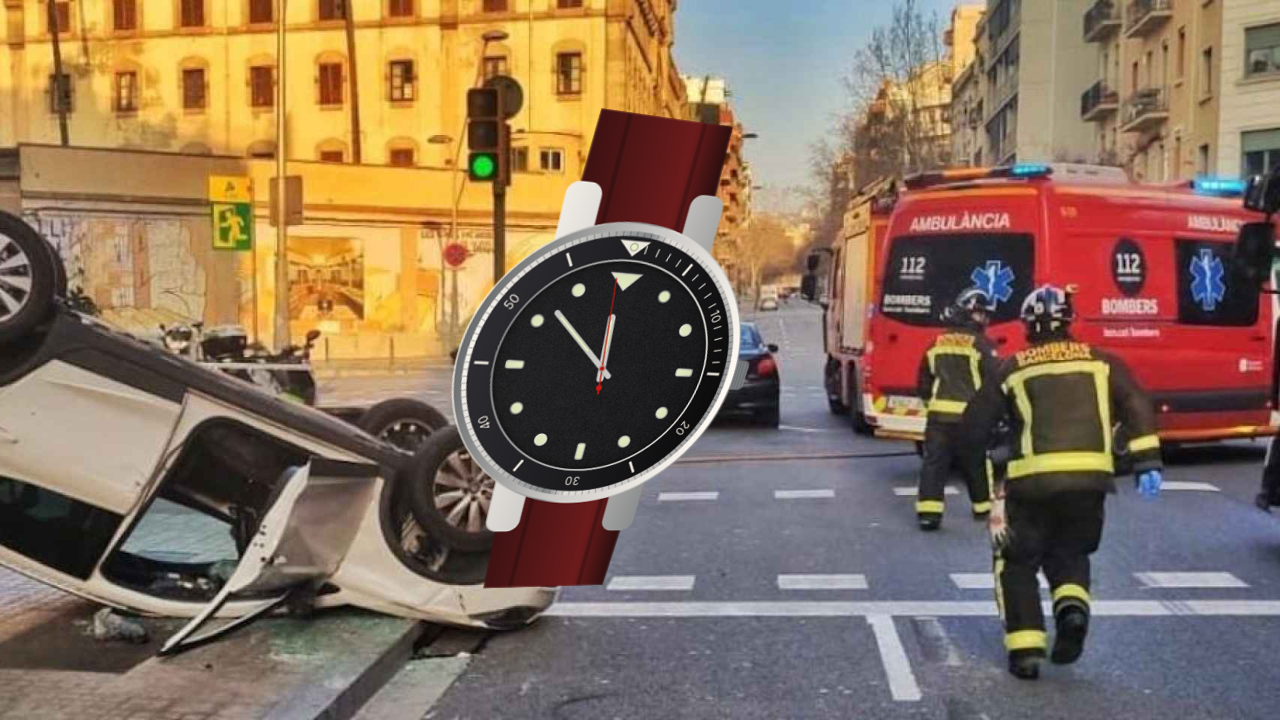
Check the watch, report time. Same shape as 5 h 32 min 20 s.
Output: 11 h 51 min 59 s
